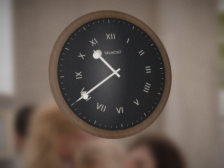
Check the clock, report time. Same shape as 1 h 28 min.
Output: 10 h 40 min
